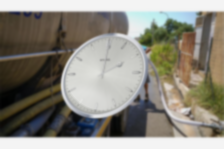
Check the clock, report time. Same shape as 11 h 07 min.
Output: 2 h 00 min
